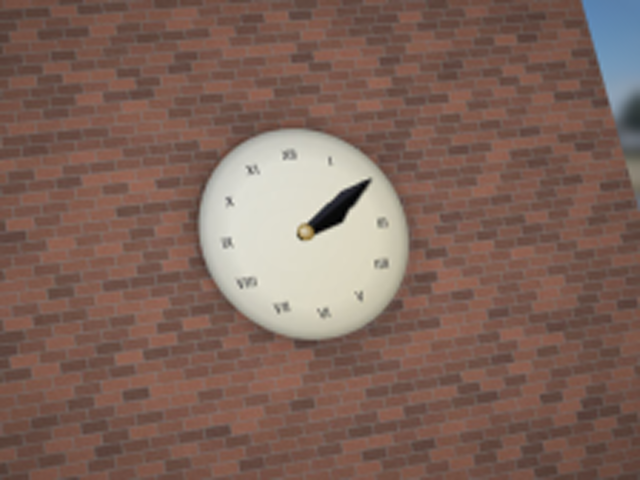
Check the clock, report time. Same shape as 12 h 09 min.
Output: 2 h 10 min
